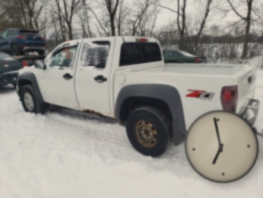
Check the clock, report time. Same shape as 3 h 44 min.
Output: 6 h 59 min
